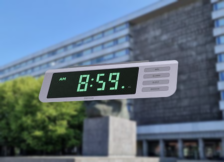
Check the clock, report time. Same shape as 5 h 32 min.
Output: 8 h 59 min
